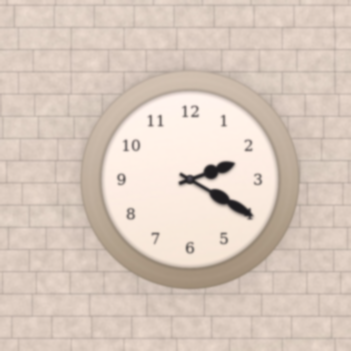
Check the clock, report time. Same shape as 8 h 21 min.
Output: 2 h 20 min
